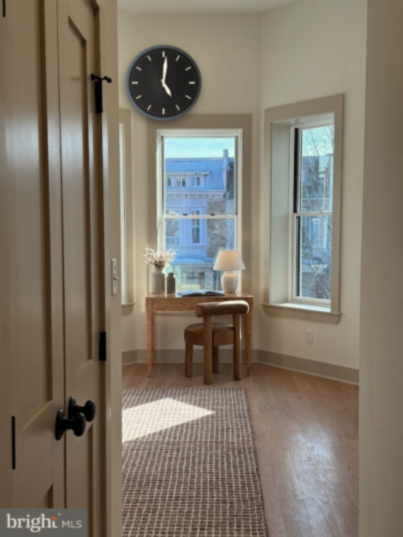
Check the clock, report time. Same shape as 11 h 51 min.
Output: 5 h 01 min
